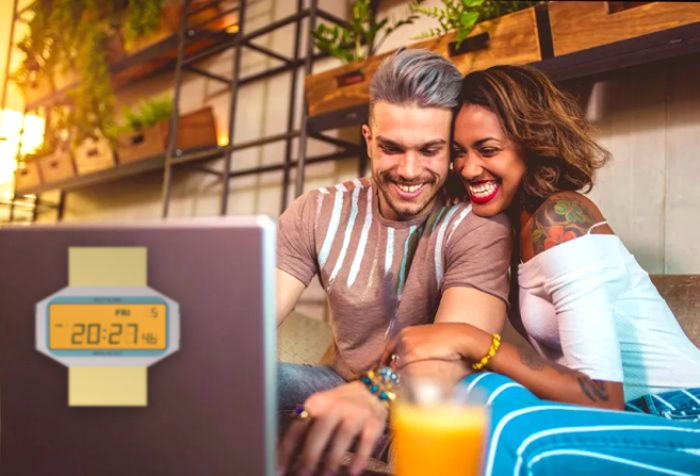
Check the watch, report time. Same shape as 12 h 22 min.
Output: 20 h 27 min
